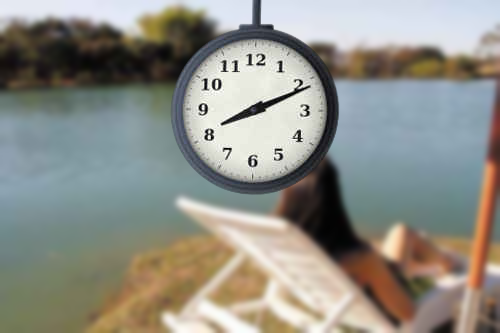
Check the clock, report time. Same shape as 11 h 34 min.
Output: 8 h 11 min
